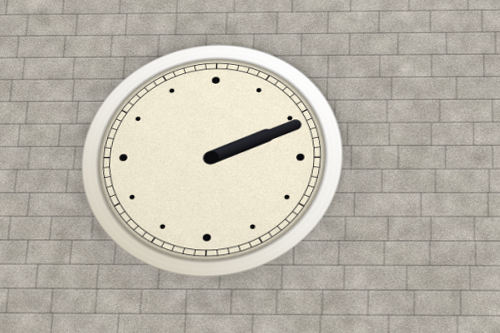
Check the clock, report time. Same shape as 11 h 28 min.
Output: 2 h 11 min
